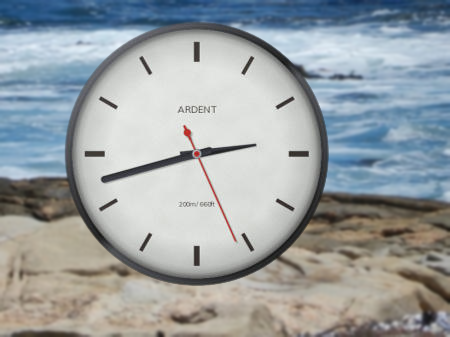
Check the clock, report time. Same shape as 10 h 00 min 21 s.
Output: 2 h 42 min 26 s
